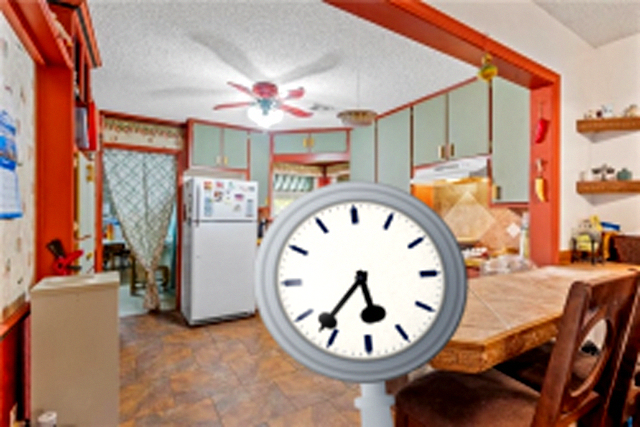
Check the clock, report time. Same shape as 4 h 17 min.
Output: 5 h 37 min
